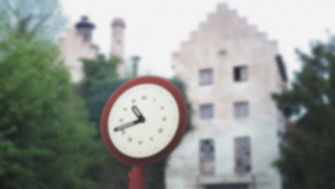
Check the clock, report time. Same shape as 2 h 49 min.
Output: 10 h 42 min
